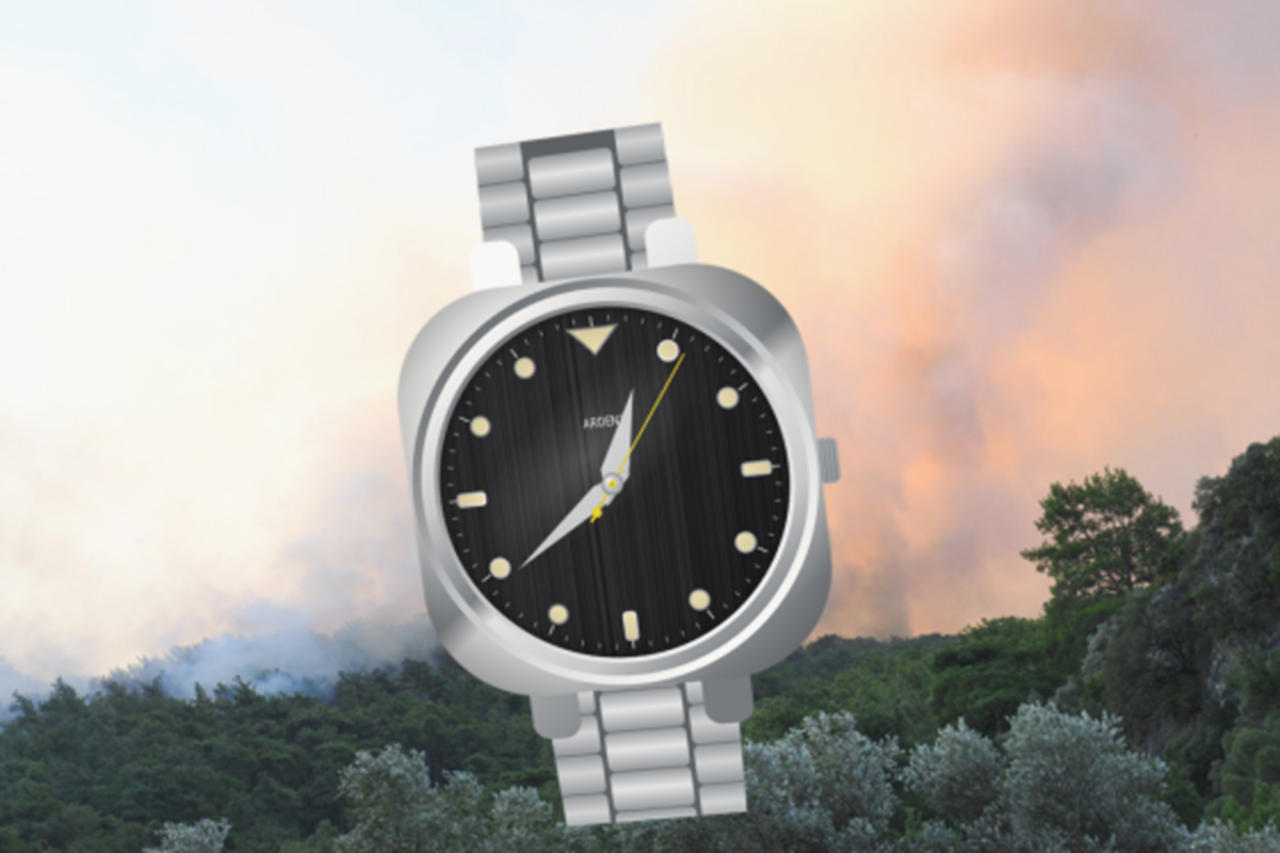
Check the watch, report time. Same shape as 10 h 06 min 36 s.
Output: 12 h 39 min 06 s
